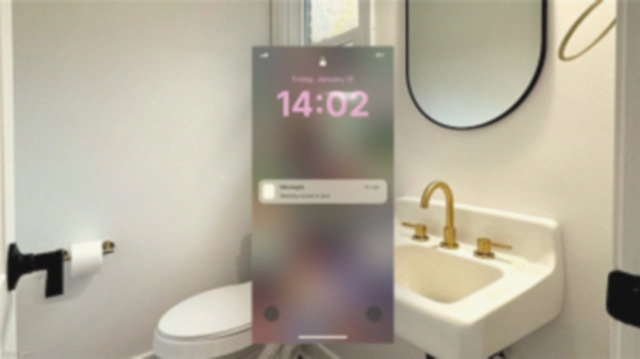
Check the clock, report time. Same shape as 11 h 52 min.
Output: 14 h 02 min
